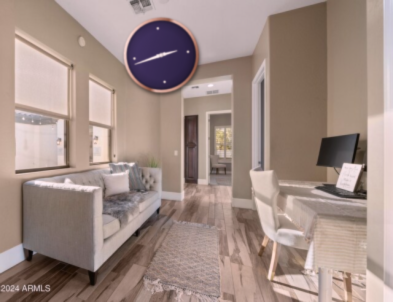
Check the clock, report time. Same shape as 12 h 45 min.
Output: 2 h 43 min
